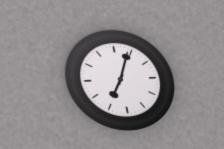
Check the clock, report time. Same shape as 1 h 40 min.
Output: 7 h 04 min
